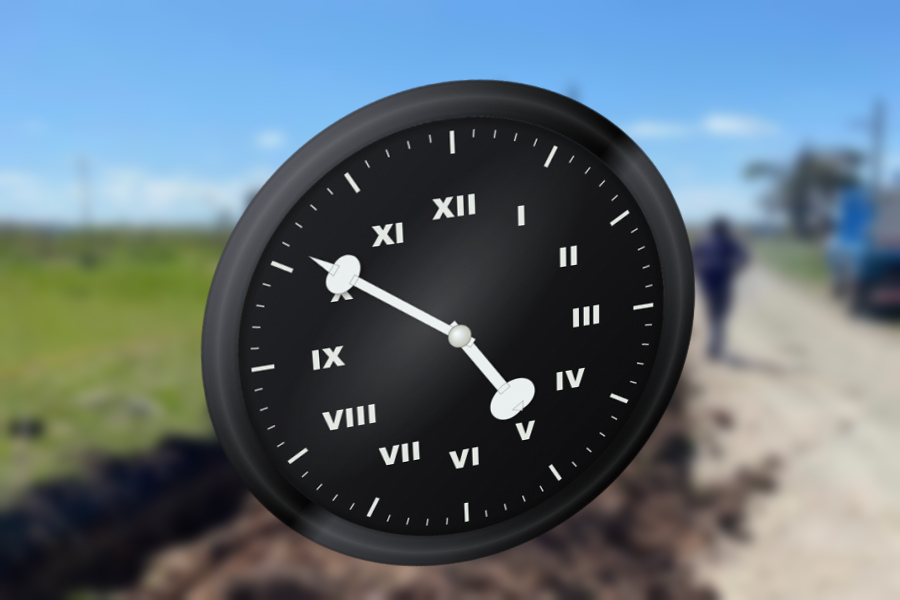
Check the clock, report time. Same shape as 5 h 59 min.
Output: 4 h 51 min
